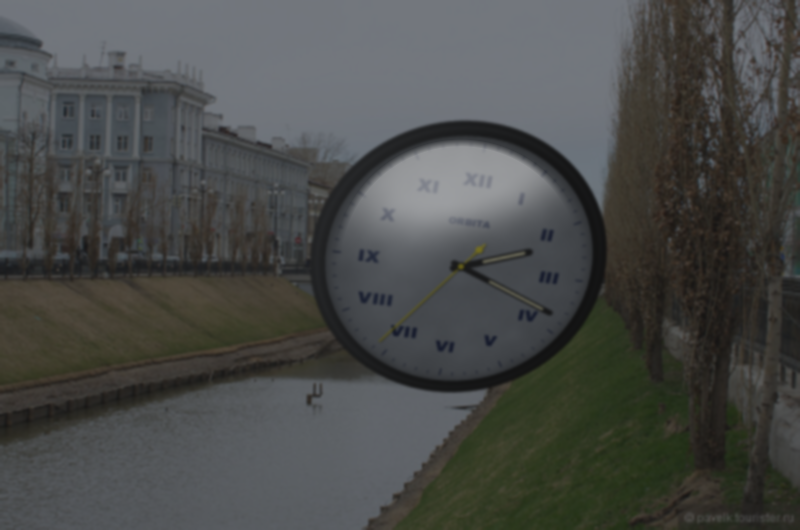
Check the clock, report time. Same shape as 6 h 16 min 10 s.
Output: 2 h 18 min 36 s
